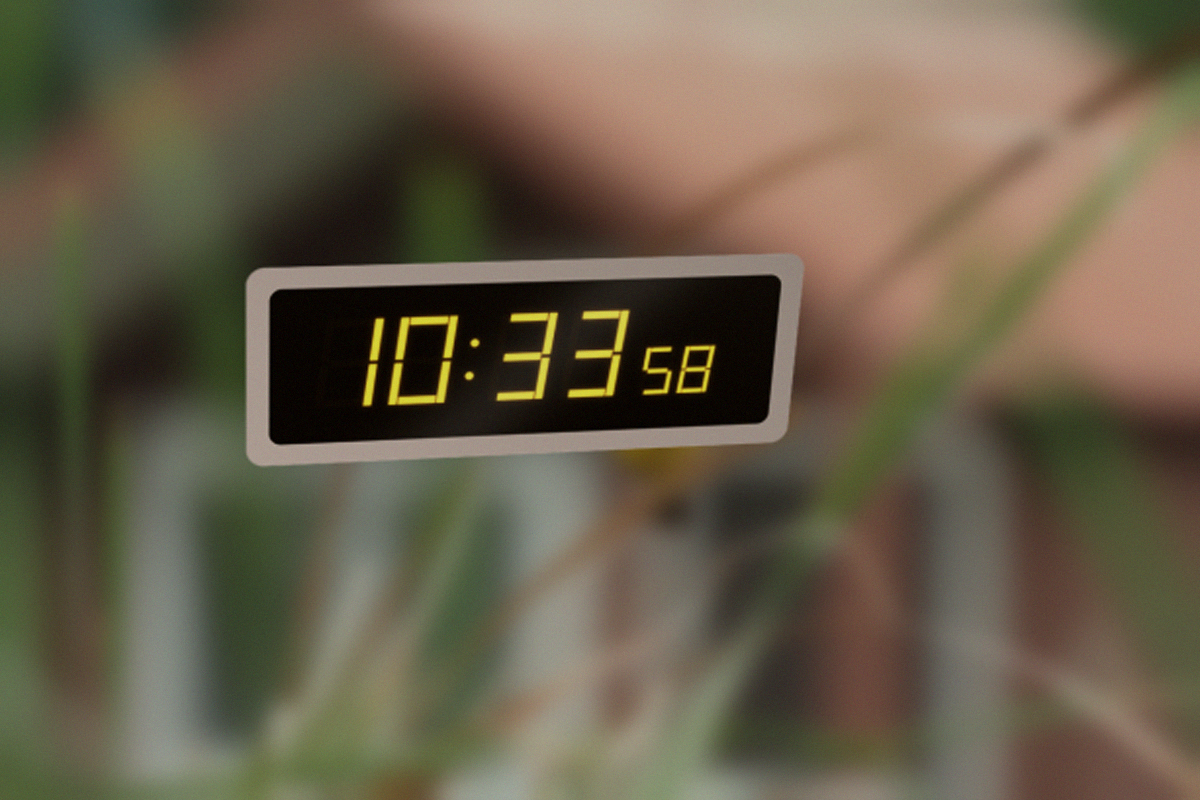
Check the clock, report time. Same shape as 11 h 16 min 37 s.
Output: 10 h 33 min 58 s
